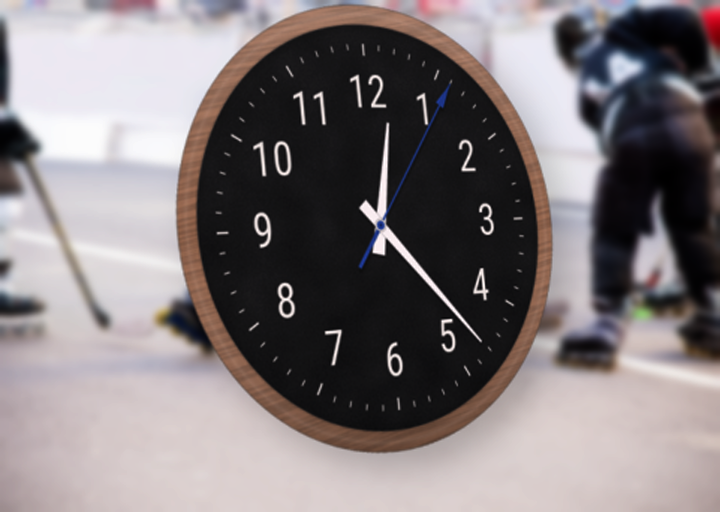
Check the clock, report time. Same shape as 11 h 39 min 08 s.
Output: 12 h 23 min 06 s
